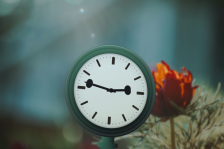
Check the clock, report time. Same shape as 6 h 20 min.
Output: 2 h 47 min
